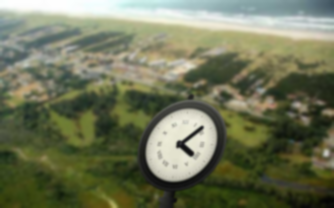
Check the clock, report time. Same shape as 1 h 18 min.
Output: 4 h 08 min
